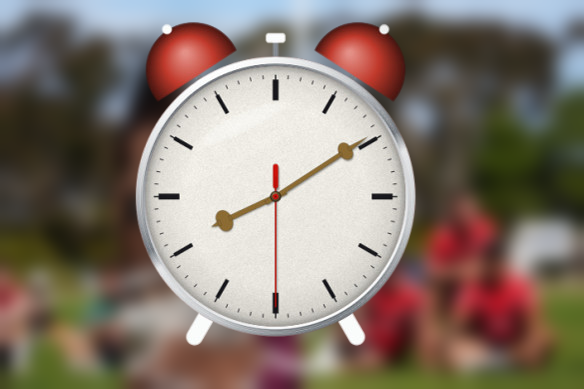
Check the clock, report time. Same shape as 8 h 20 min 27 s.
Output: 8 h 09 min 30 s
